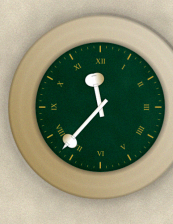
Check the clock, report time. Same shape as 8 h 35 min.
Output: 11 h 37 min
